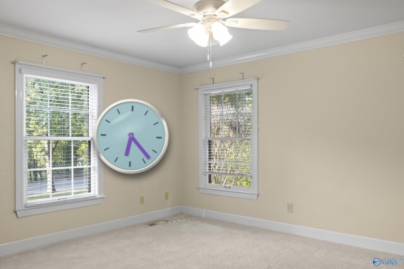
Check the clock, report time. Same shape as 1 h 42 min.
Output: 6 h 23 min
